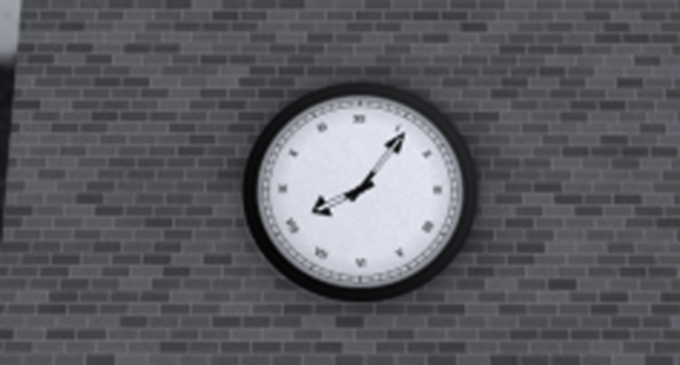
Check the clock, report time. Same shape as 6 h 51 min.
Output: 8 h 06 min
